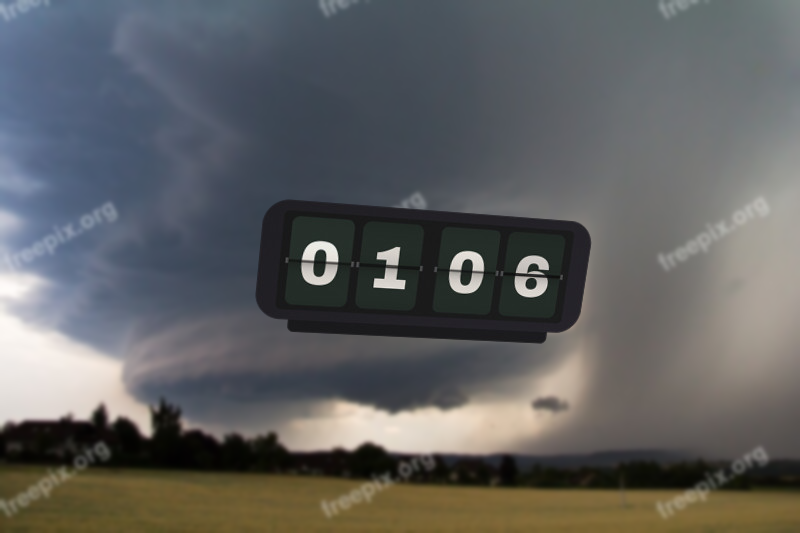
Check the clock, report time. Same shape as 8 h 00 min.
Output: 1 h 06 min
